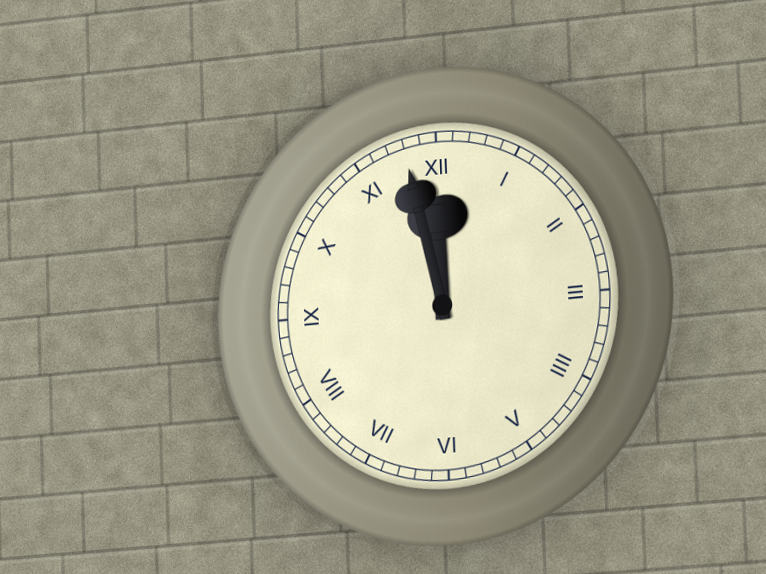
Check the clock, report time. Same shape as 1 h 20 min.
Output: 11 h 58 min
